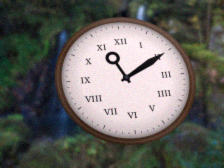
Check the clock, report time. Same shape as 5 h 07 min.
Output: 11 h 10 min
